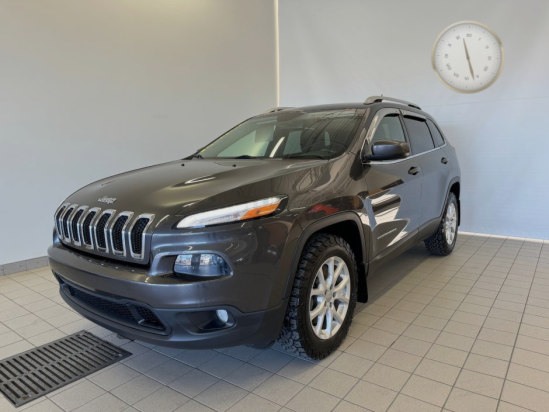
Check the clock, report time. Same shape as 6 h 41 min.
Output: 11 h 27 min
